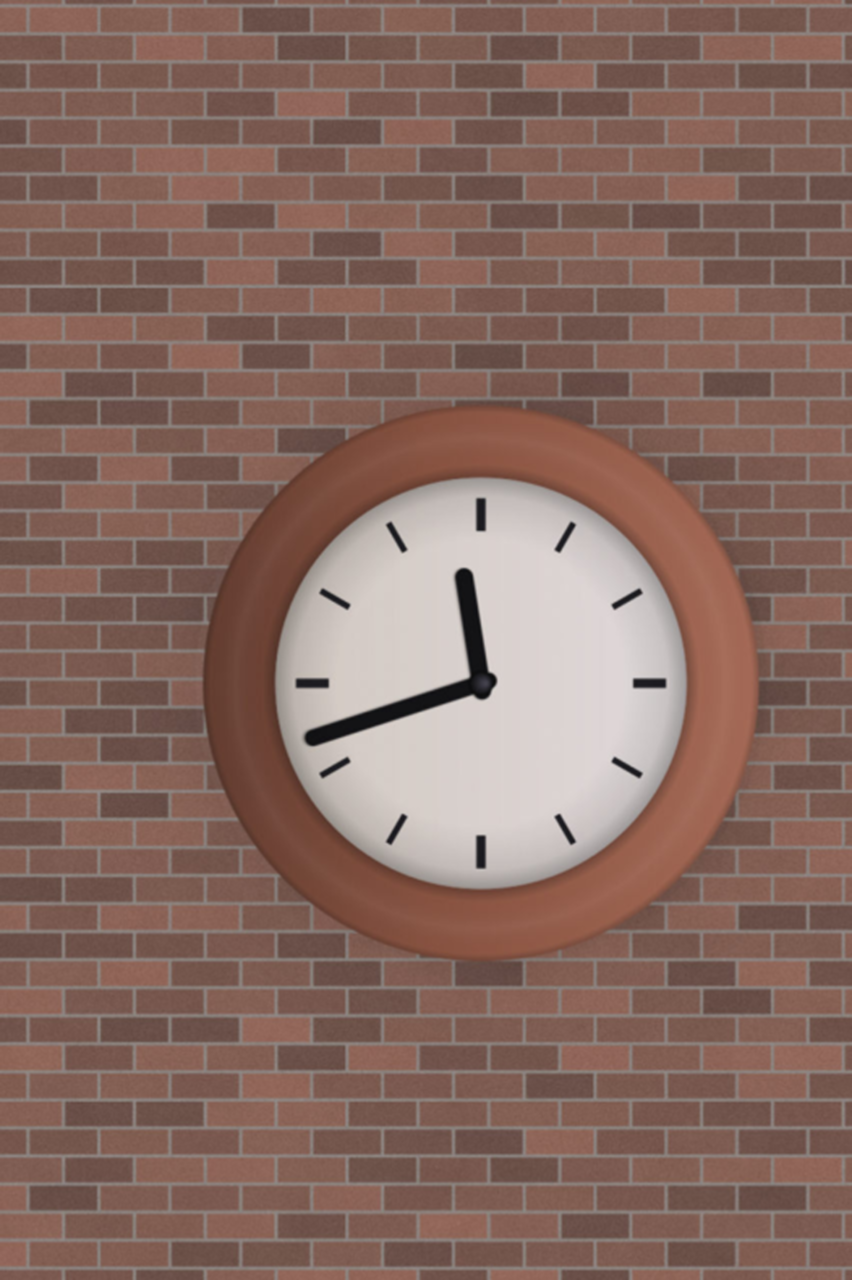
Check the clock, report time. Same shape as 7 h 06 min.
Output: 11 h 42 min
